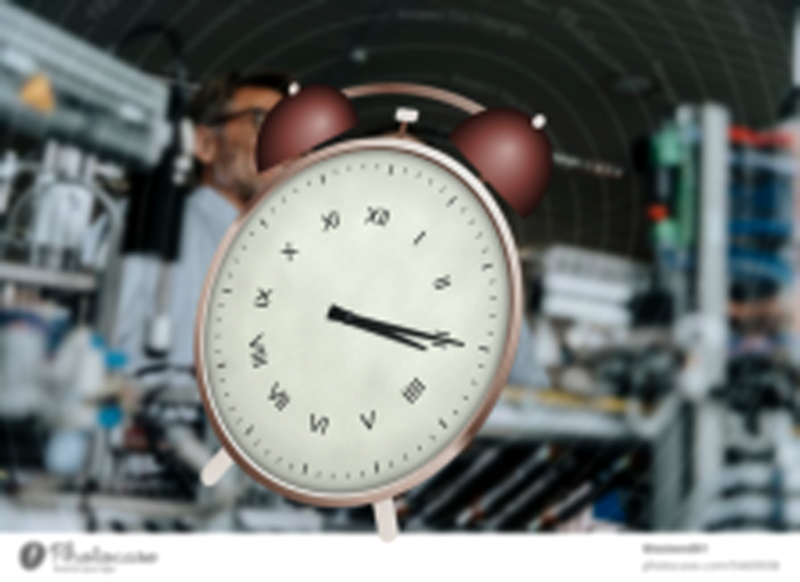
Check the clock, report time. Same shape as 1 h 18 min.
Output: 3 h 15 min
